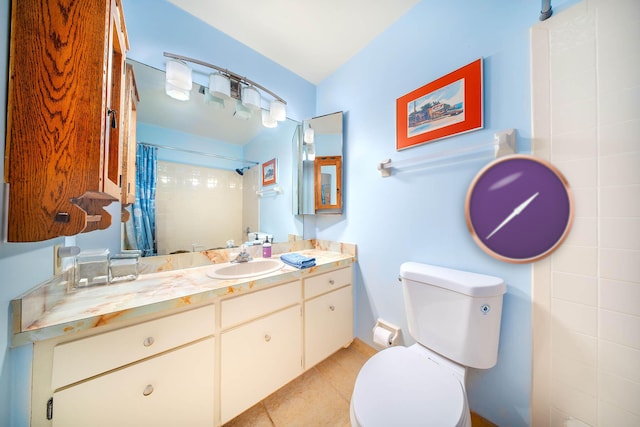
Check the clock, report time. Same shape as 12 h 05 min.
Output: 1 h 38 min
